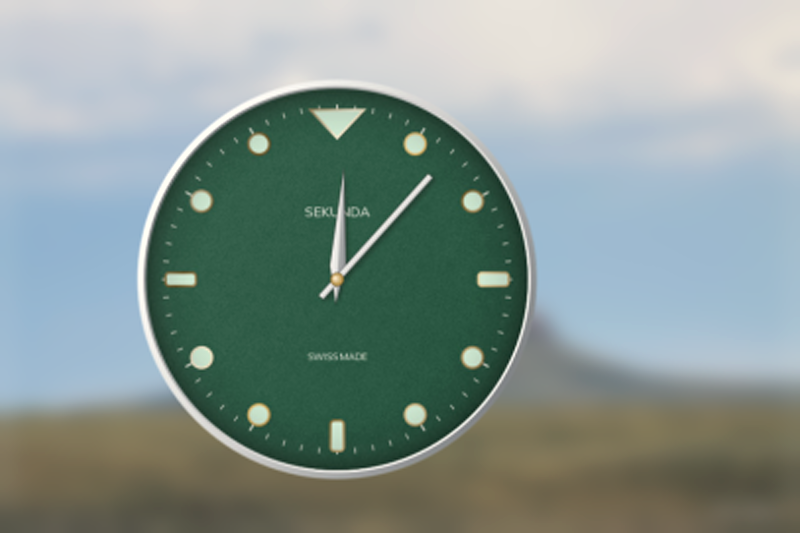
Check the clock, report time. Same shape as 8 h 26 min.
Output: 12 h 07 min
